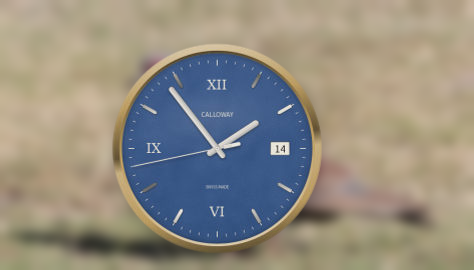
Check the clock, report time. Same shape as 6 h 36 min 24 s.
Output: 1 h 53 min 43 s
